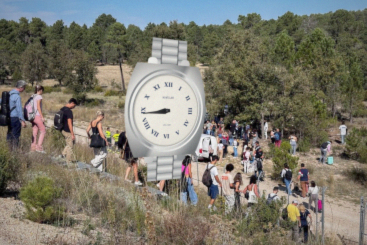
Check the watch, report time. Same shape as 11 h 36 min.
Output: 8 h 44 min
